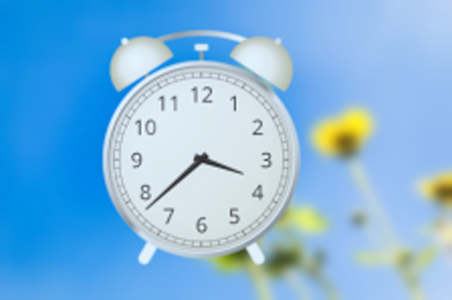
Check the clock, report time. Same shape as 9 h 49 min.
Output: 3 h 38 min
